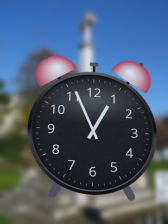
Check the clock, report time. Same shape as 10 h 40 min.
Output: 12 h 56 min
